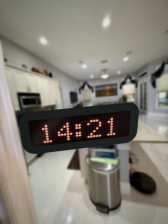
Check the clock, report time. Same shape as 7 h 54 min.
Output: 14 h 21 min
